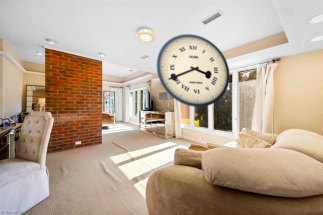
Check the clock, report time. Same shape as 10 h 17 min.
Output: 3 h 41 min
